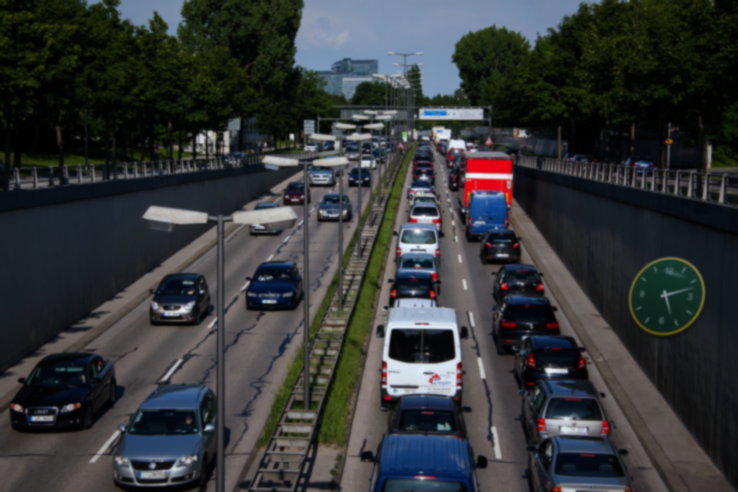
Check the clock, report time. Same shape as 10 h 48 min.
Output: 5 h 12 min
